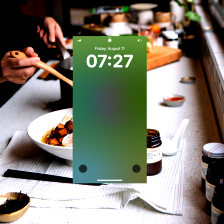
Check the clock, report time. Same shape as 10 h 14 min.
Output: 7 h 27 min
